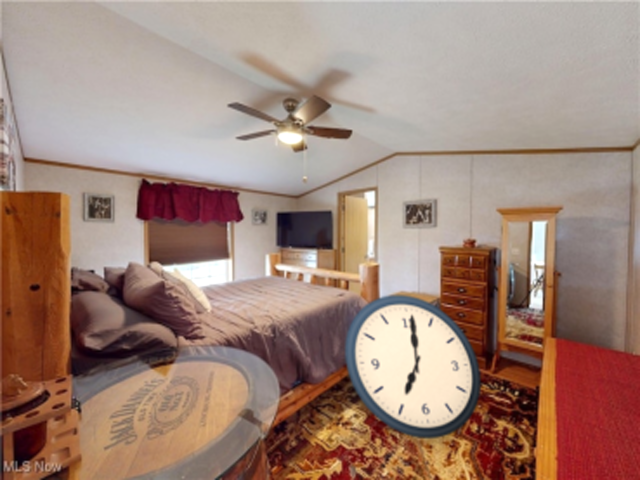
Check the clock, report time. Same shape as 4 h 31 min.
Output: 7 h 01 min
